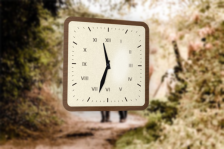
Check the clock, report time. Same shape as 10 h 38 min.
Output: 11 h 33 min
